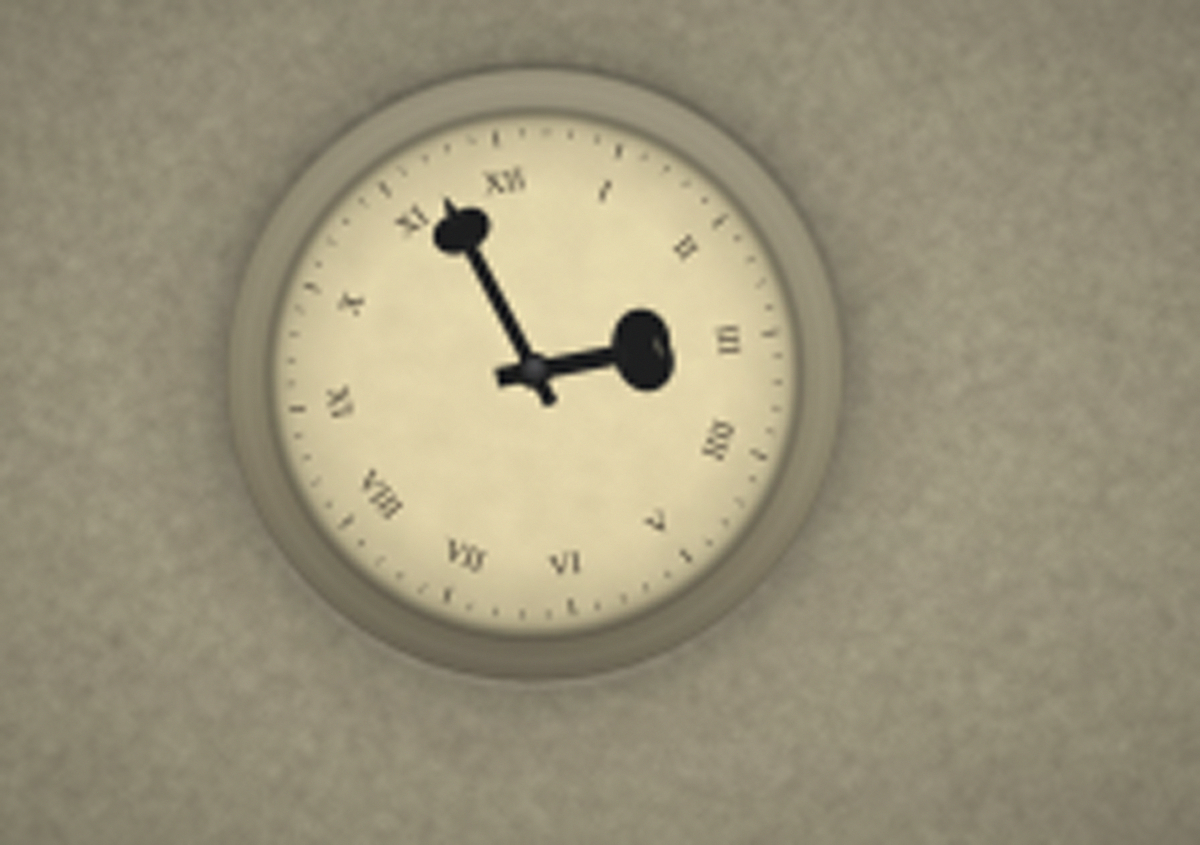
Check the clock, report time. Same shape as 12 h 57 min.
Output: 2 h 57 min
